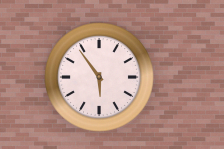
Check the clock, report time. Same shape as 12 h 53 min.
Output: 5 h 54 min
